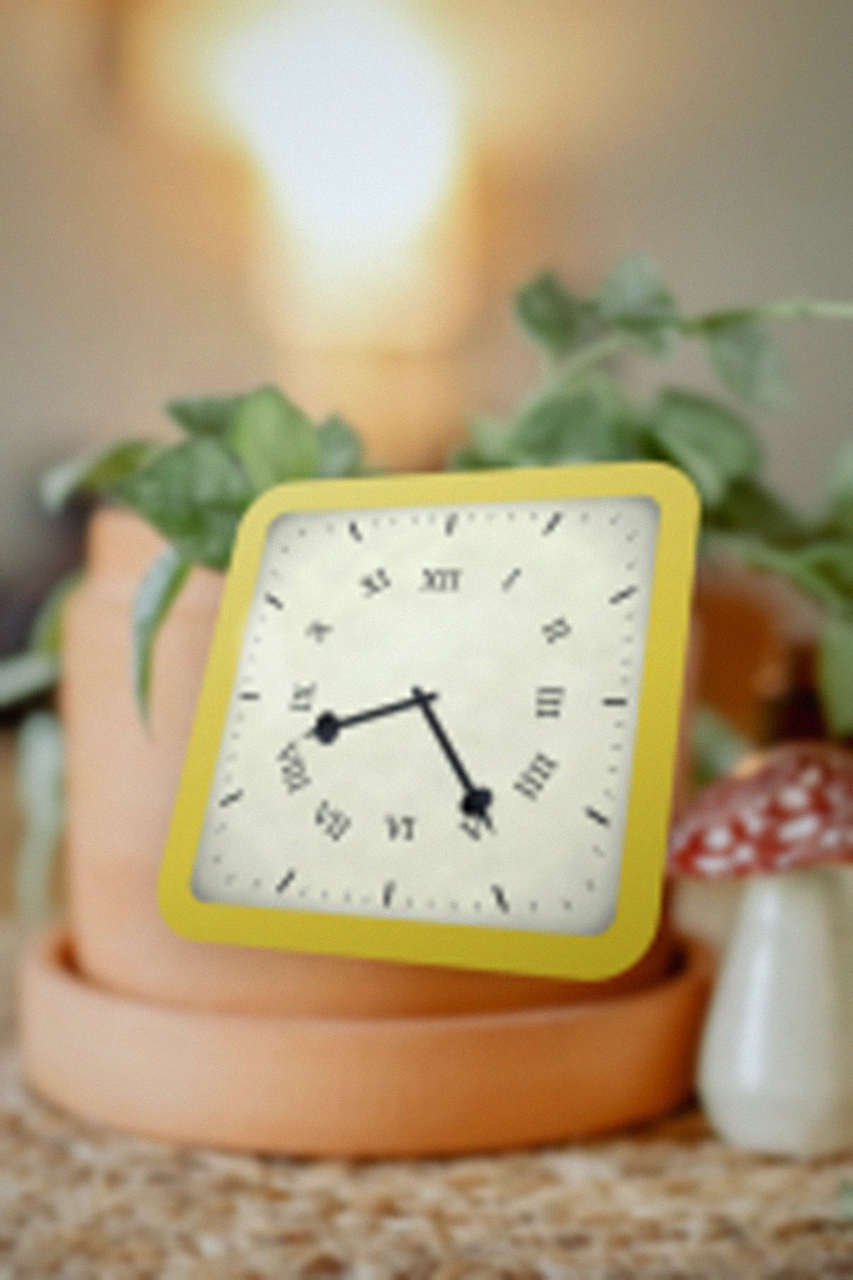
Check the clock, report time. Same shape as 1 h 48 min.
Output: 8 h 24 min
